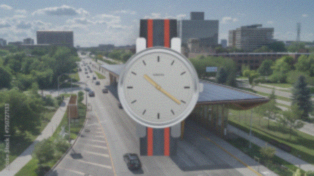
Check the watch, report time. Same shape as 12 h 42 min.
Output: 10 h 21 min
